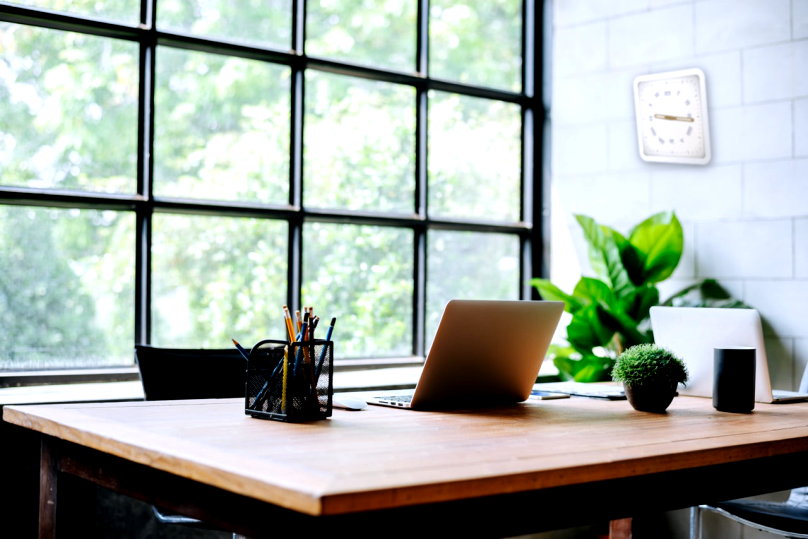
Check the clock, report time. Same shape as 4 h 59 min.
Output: 9 h 16 min
